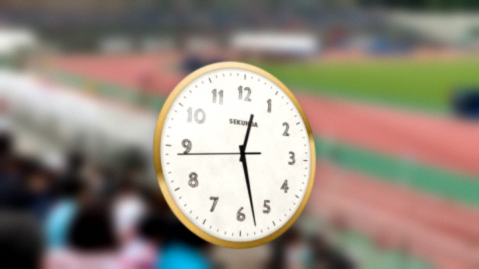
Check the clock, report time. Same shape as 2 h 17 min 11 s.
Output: 12 h 27 min 44 s
